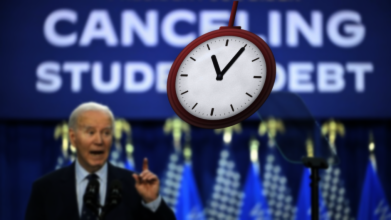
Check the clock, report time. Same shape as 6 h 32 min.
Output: 11 h 05 min
